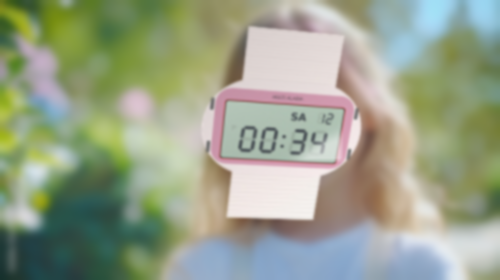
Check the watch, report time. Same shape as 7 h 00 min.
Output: 0 h 34 min
